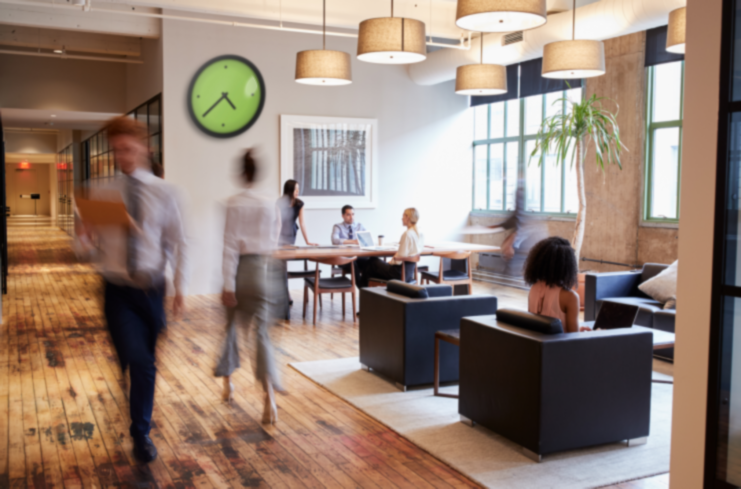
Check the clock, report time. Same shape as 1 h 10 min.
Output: 4 h 38 min
